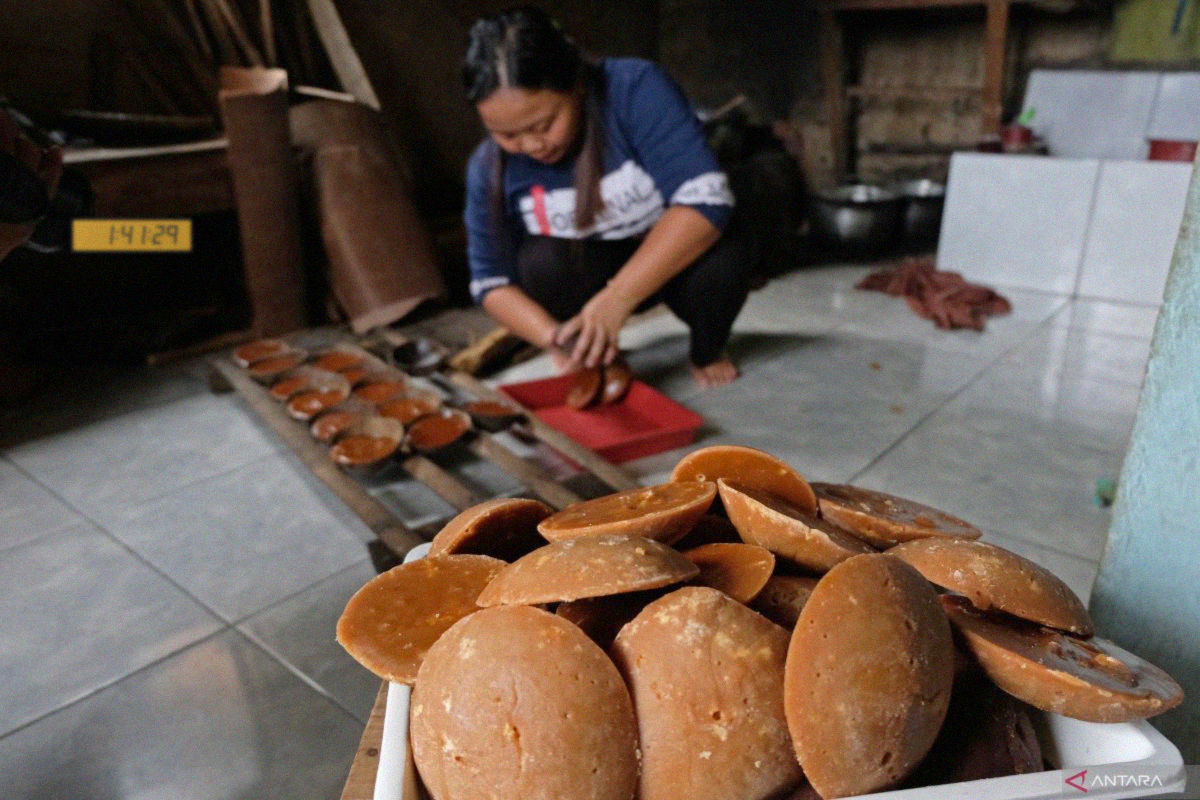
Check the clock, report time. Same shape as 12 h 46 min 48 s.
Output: 1 h 41 min 29 s
